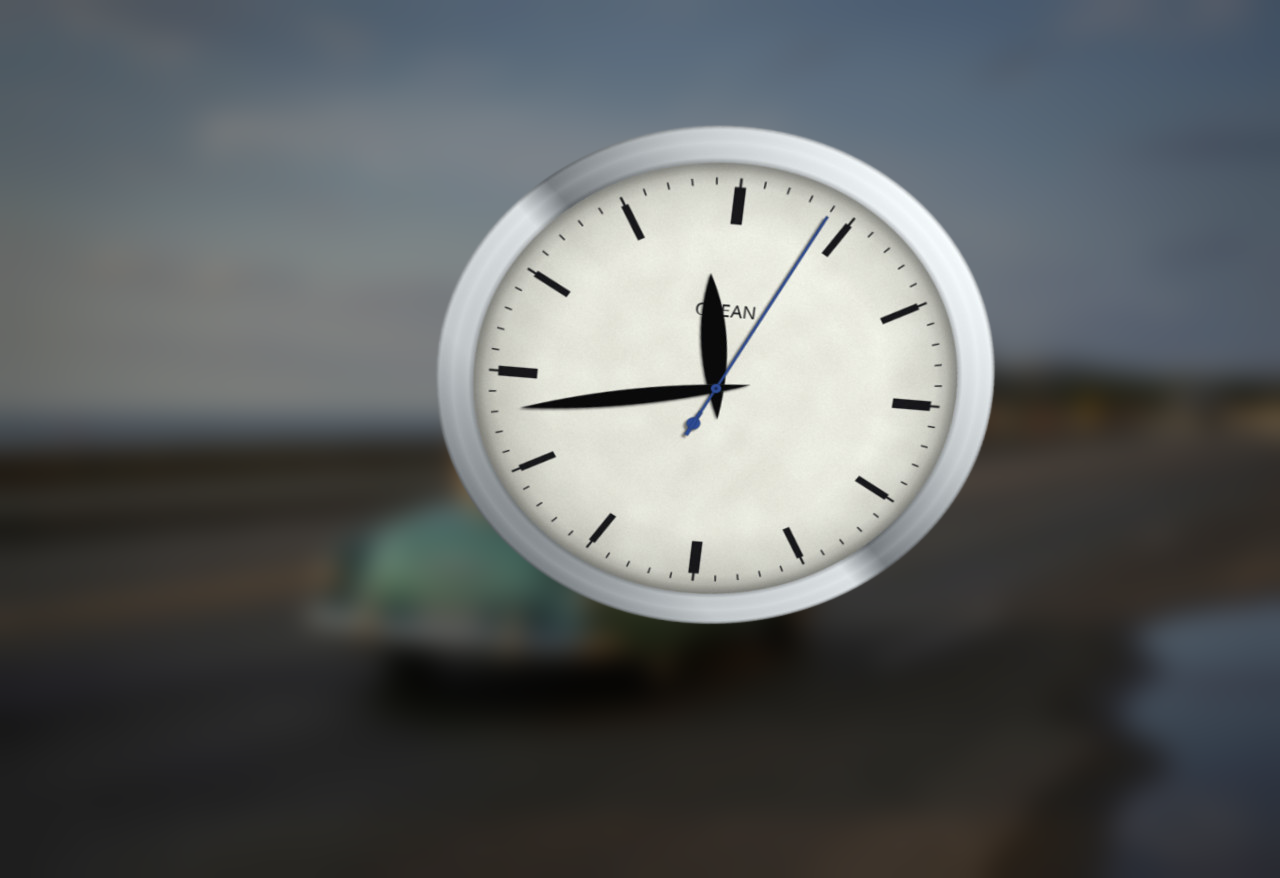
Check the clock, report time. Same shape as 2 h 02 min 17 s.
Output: 11 h 43 min 04 s
